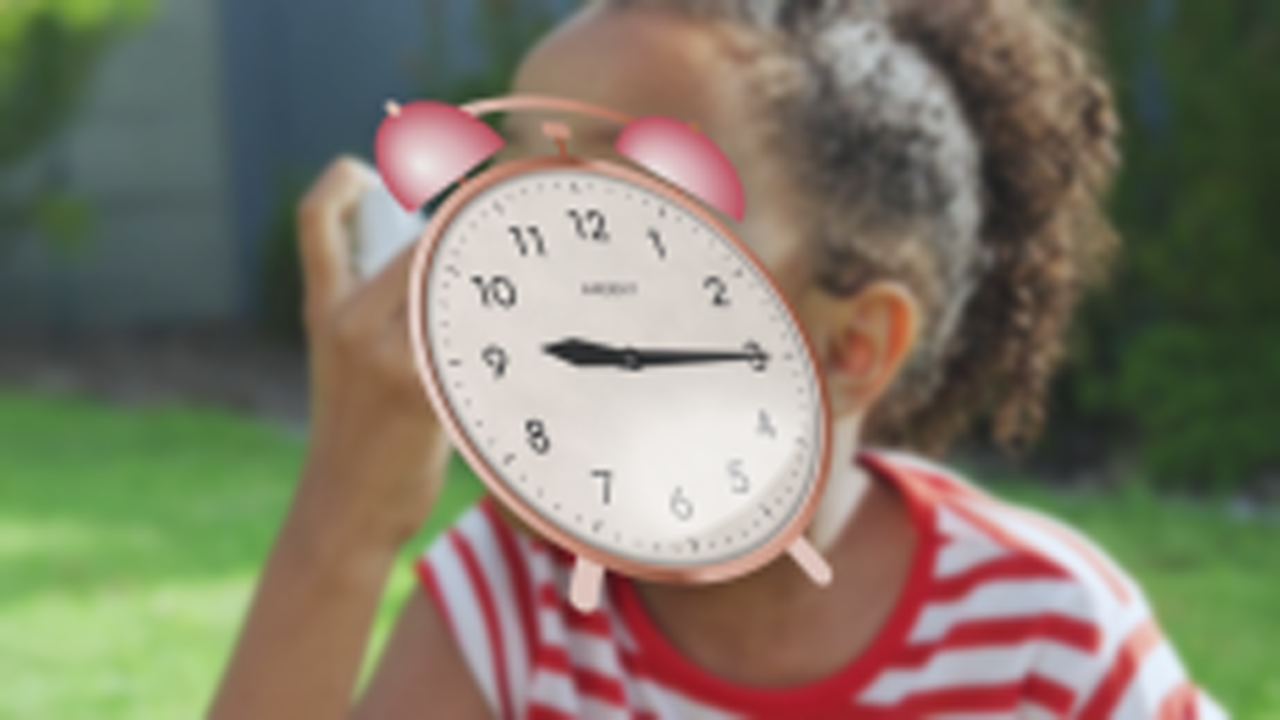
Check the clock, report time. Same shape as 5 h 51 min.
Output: 9 h 15 min
